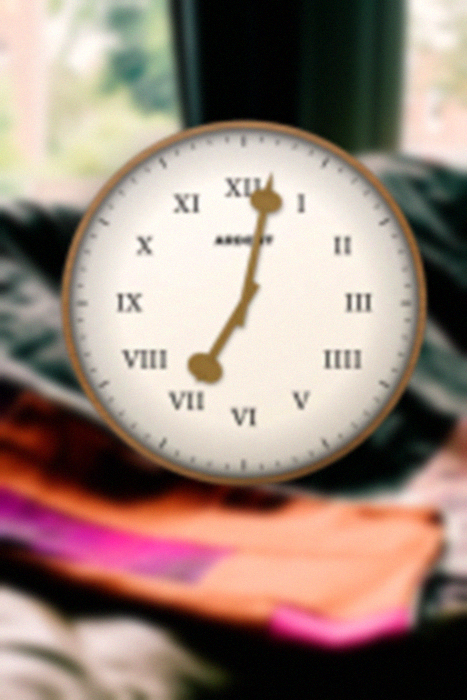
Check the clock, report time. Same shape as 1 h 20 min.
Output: 7 h 02 min
